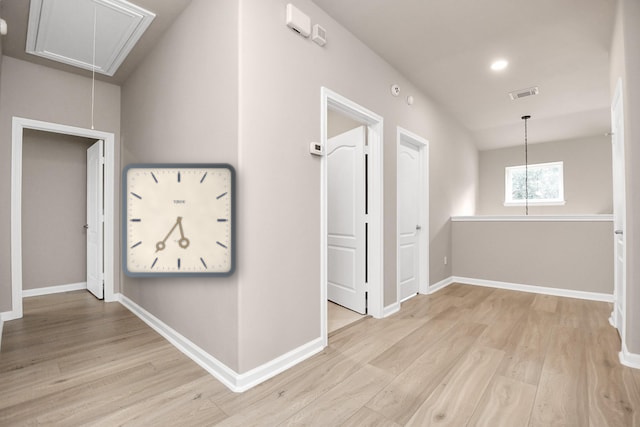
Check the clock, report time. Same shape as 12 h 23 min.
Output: 5 h 36 min
